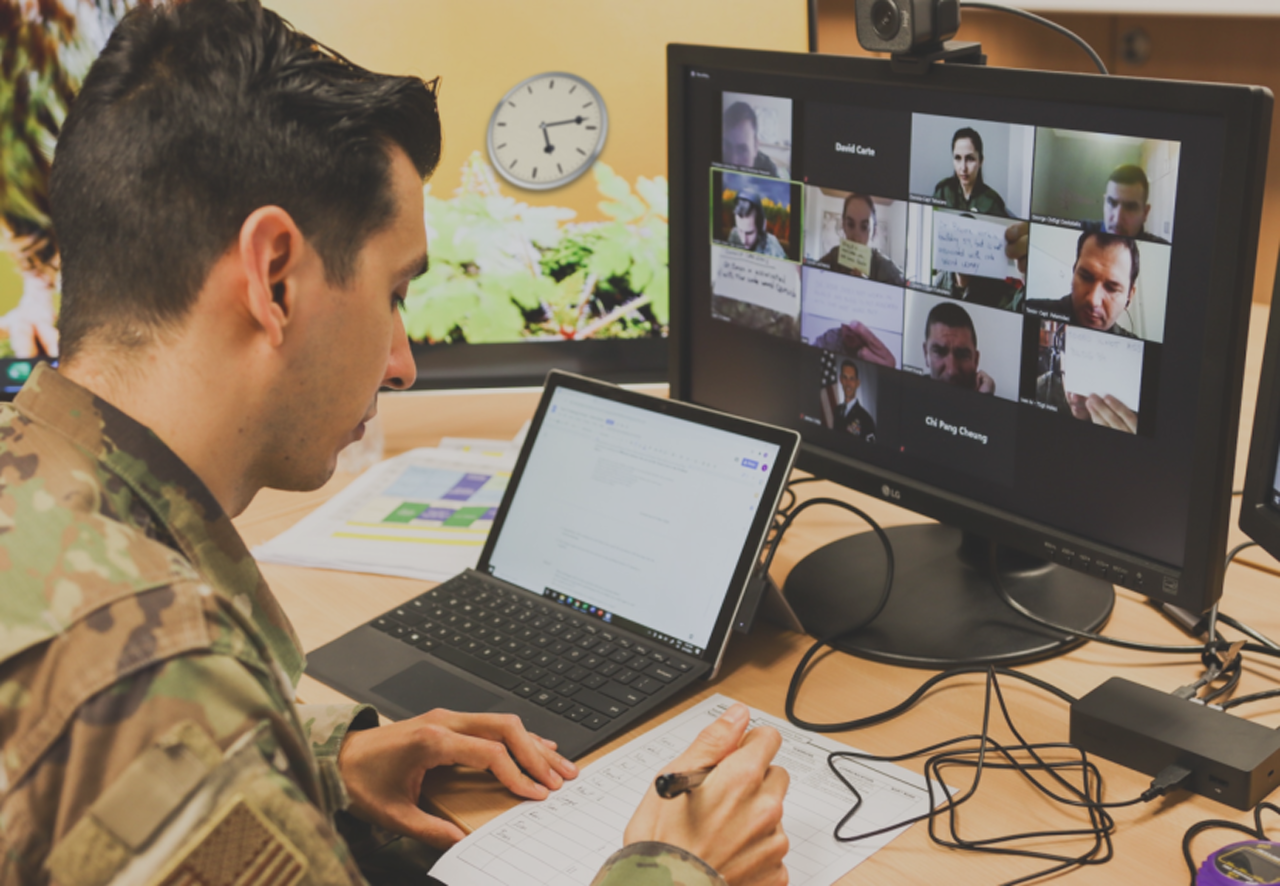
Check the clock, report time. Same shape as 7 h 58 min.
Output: 5 h 13 min
